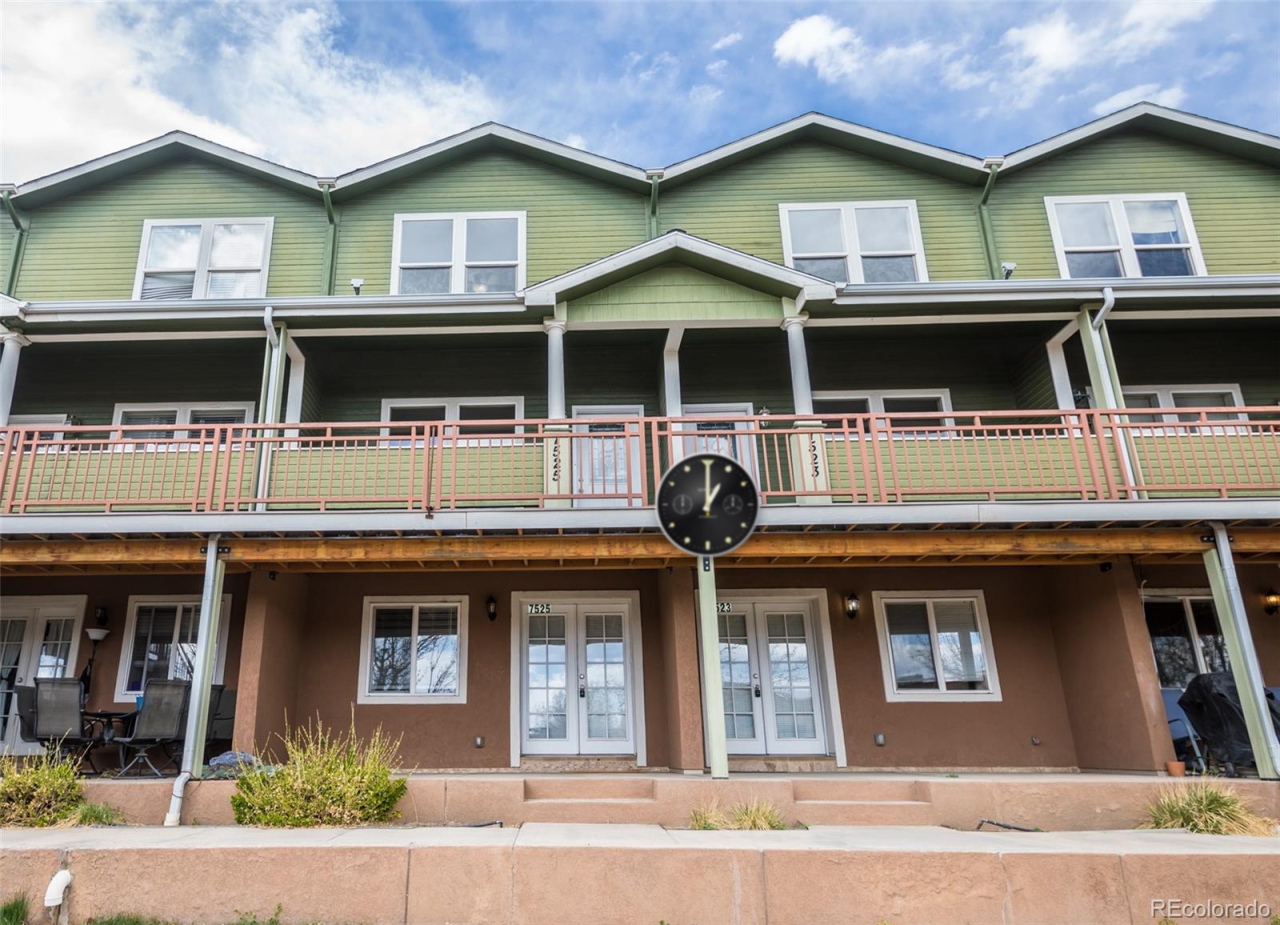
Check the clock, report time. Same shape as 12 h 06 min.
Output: 1 h 00 min
